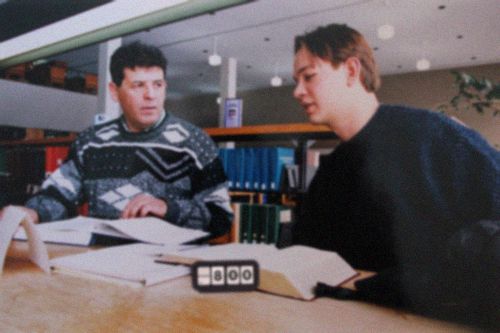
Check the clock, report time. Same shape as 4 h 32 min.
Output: 8 h 00 min
